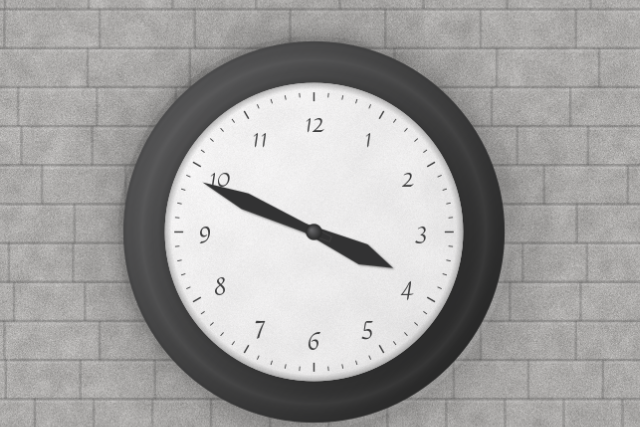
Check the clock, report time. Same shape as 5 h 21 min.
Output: 3 h 49 min
